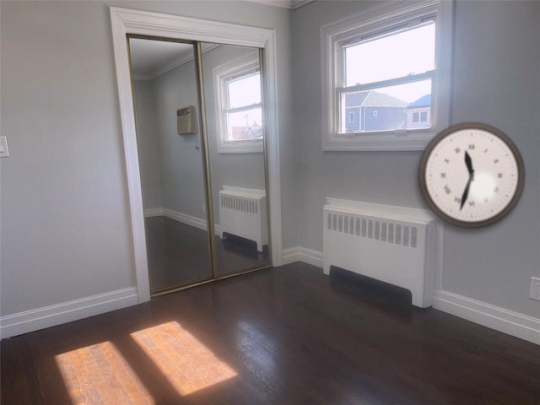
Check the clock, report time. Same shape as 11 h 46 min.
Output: 11 h 33 min
